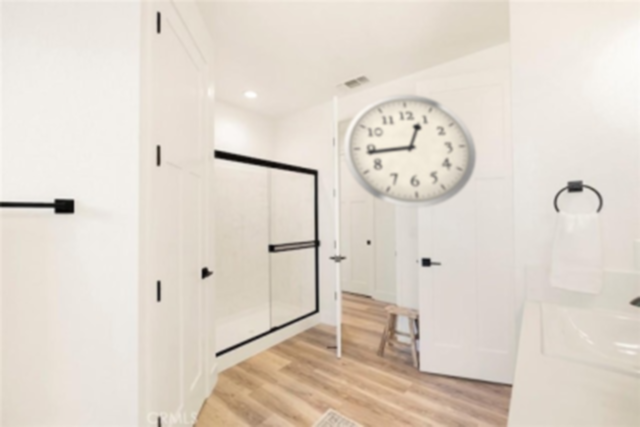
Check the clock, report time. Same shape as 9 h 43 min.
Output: 12 h 44 min
